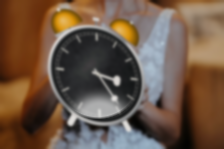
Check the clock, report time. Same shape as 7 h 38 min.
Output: 3 h 24 min
